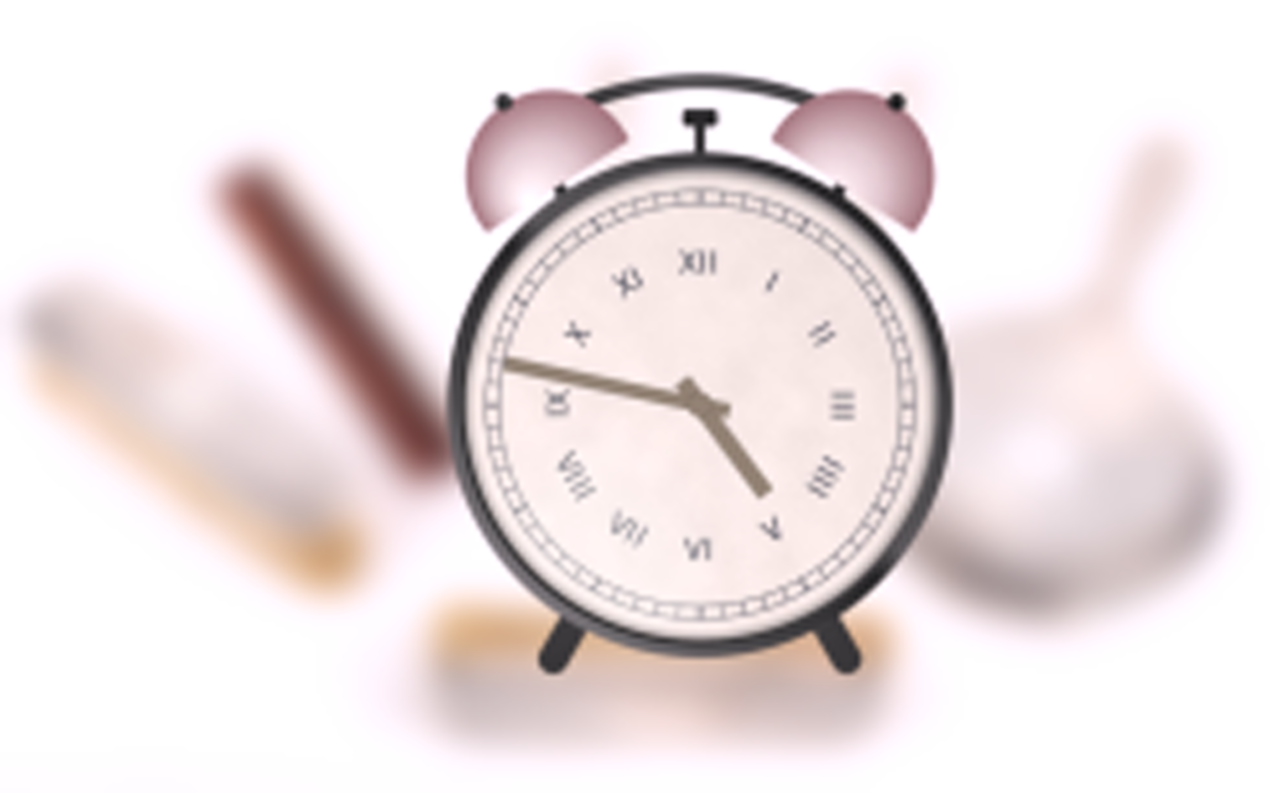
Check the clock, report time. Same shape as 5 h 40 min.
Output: 4 h 47 min
